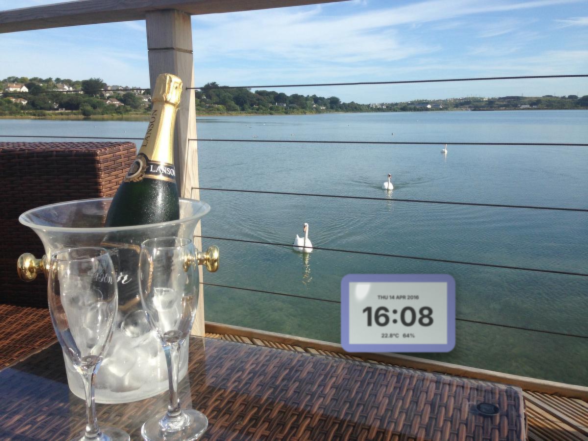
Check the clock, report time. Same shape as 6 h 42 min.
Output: 16 h 08 min
